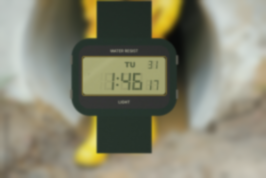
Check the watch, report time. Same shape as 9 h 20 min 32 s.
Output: 1 h 46 min 17 s
